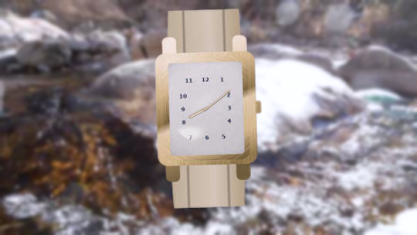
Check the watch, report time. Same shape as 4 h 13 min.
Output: 8 h 09 min
